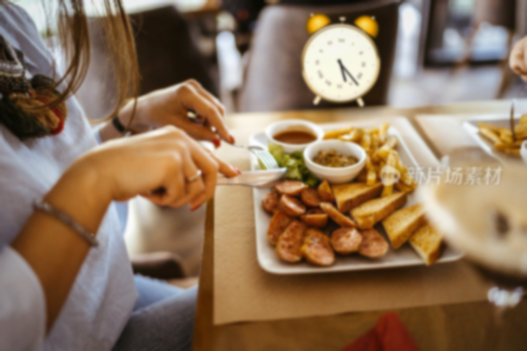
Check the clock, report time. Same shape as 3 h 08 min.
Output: 5 h 23 min
